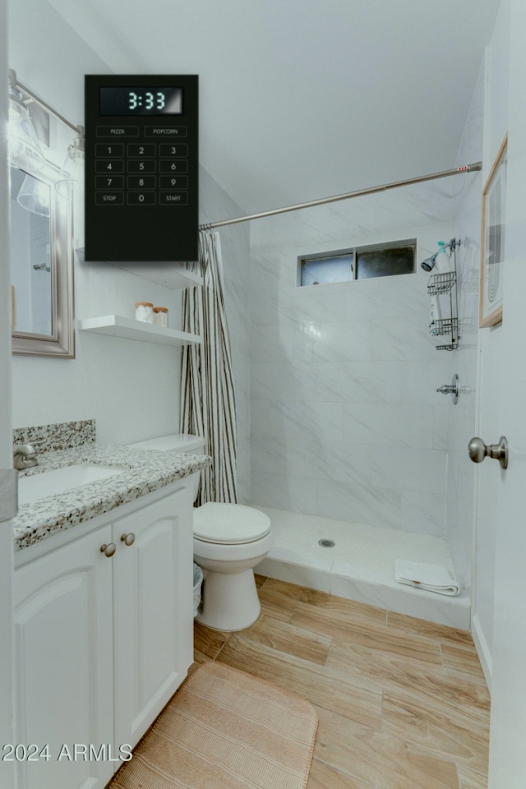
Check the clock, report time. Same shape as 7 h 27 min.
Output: 3 h 33 min
